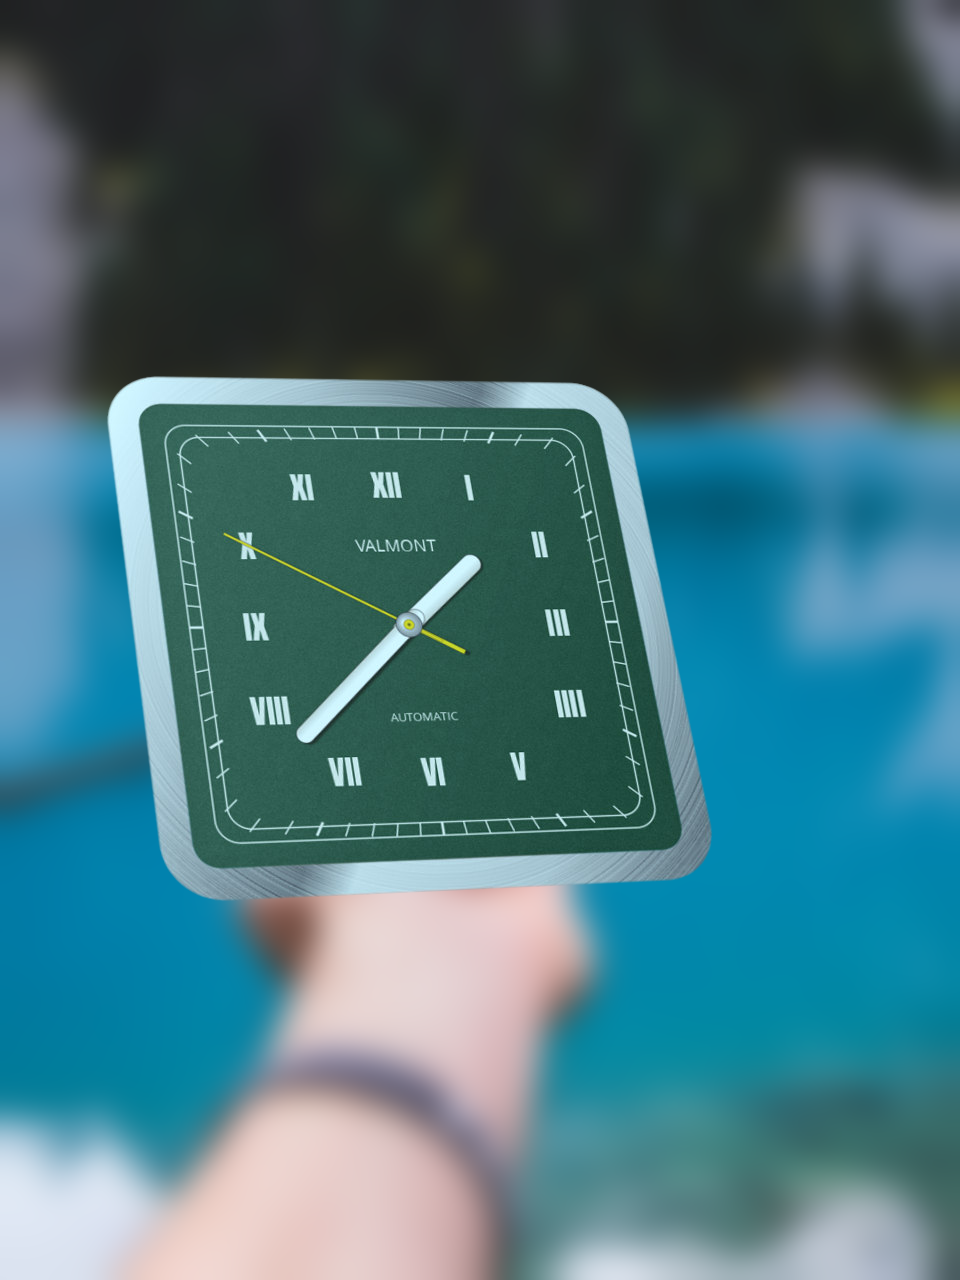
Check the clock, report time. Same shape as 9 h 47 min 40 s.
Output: 1 h 37 min 50 s
